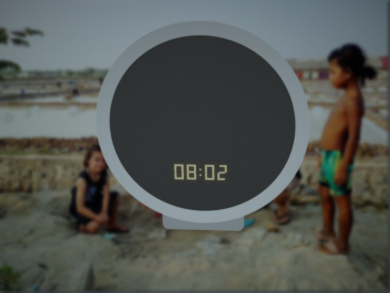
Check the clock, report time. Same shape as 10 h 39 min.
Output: 8 h 02 min
